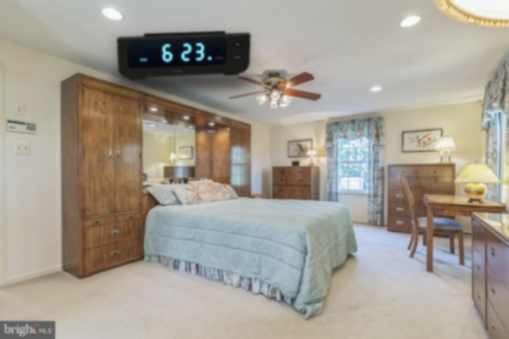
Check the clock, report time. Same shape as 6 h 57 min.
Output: 6 h 23 min
